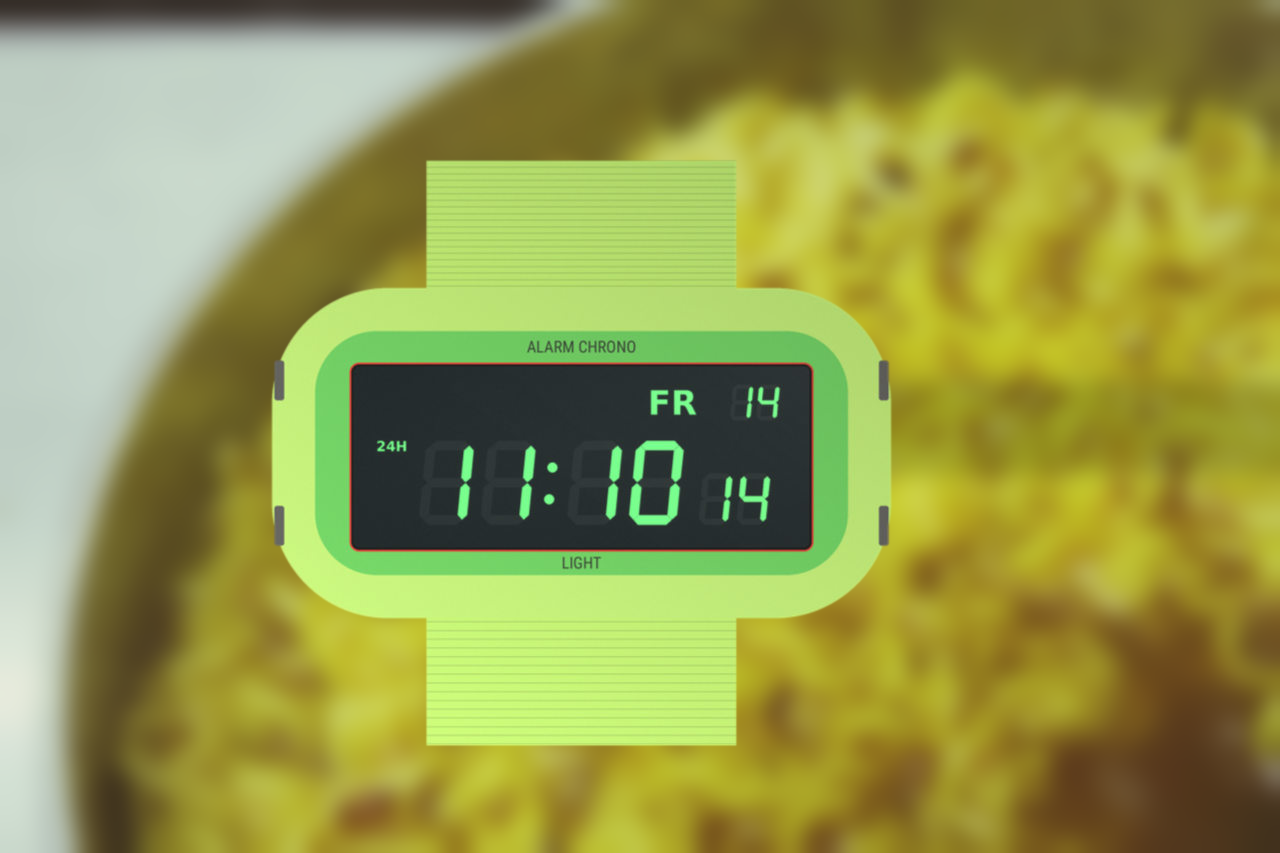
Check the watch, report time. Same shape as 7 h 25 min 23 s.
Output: 11 h 10 min 14 s
